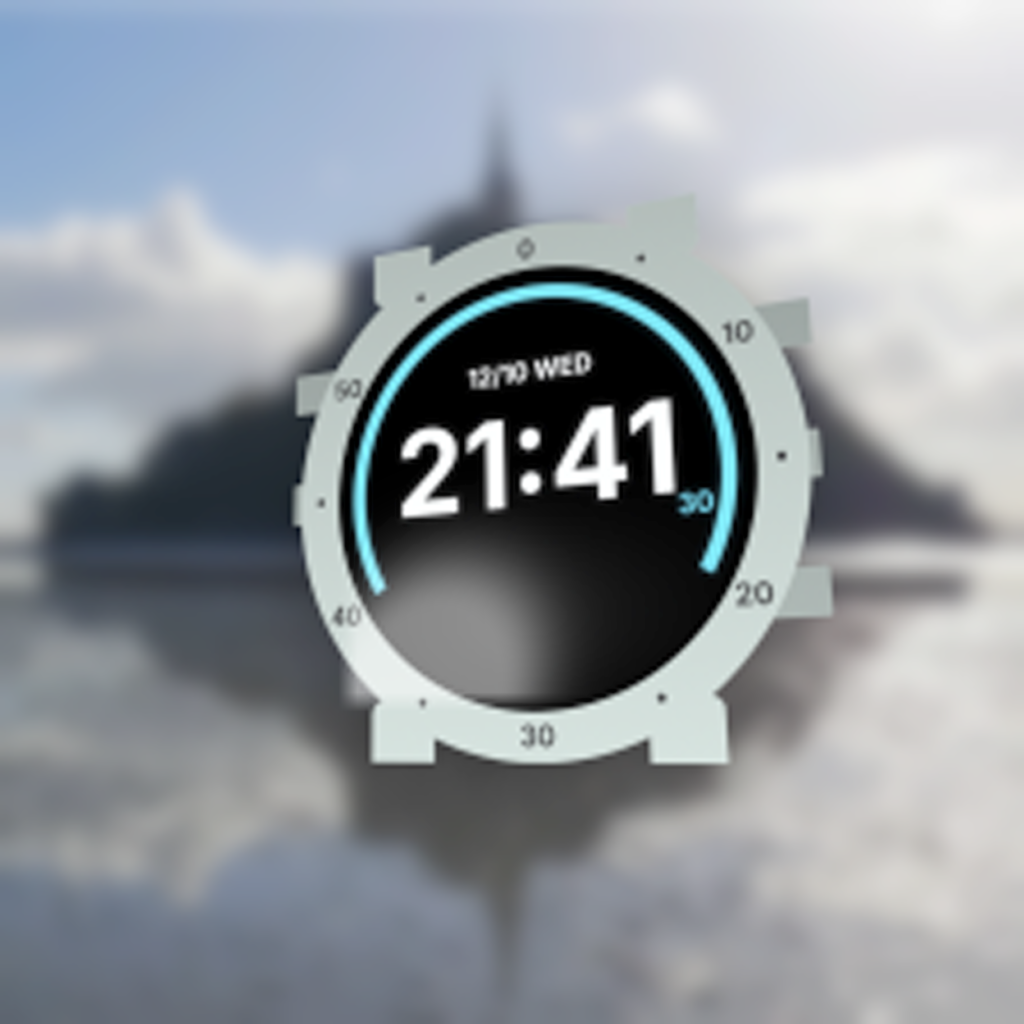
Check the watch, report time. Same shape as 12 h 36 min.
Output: 21 h 41 min
